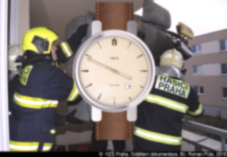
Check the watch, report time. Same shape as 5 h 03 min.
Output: 3 h 49 min
